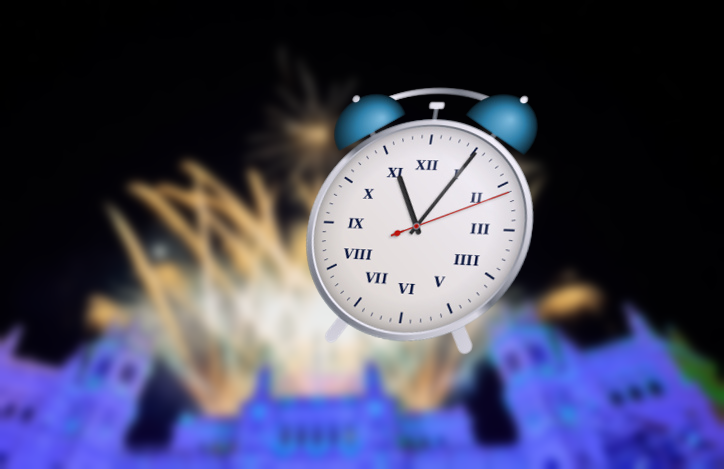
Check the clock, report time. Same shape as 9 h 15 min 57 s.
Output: 11 h 05 min 11 s
